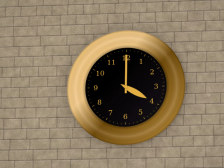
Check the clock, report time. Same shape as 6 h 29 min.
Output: 4 h 00 min
